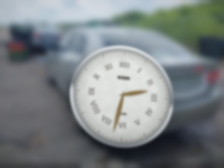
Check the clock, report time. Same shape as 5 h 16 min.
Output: 2 h 32 min
